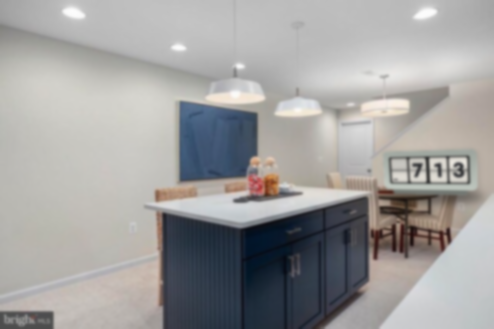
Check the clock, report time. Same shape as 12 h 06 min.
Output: 7 h 13 min
